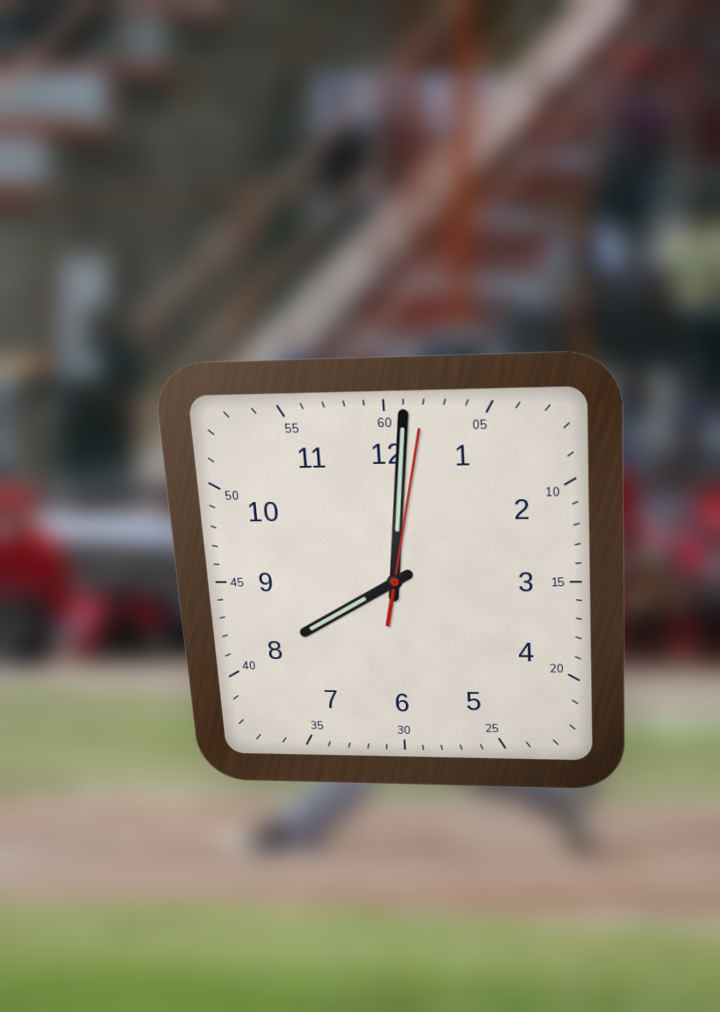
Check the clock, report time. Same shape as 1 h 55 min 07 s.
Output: 8 h 01 min 02 s
